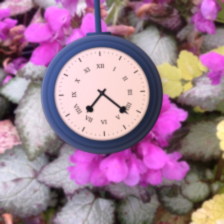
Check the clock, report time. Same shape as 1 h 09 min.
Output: 7 h 22 min
